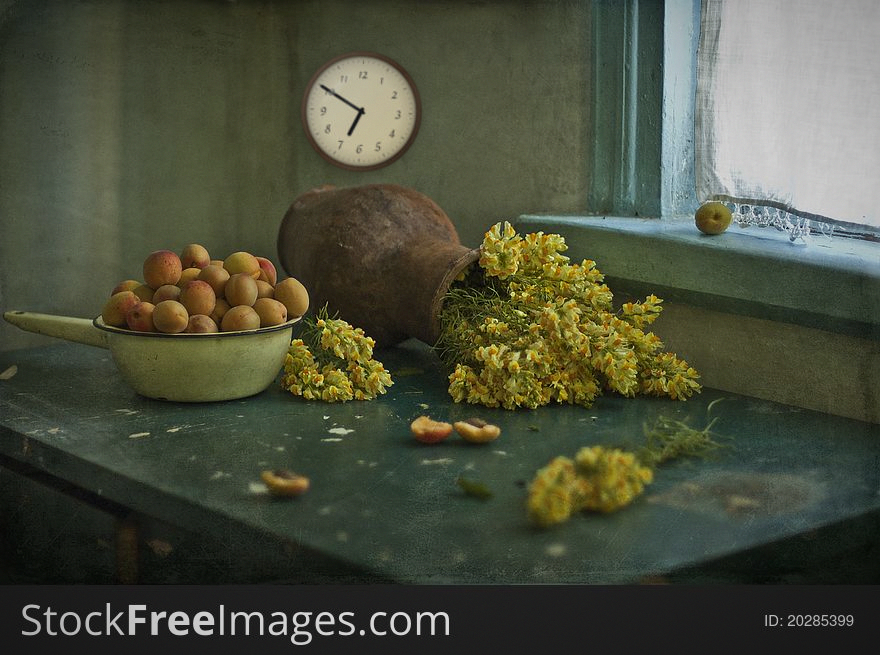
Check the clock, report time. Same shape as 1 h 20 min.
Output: 6 h 50 min
